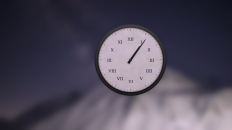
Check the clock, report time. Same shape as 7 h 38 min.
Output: 1 h 06 min
